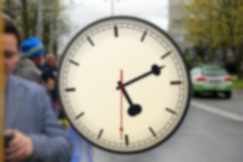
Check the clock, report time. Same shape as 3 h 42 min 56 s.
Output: 5 h 11 min 31 s
